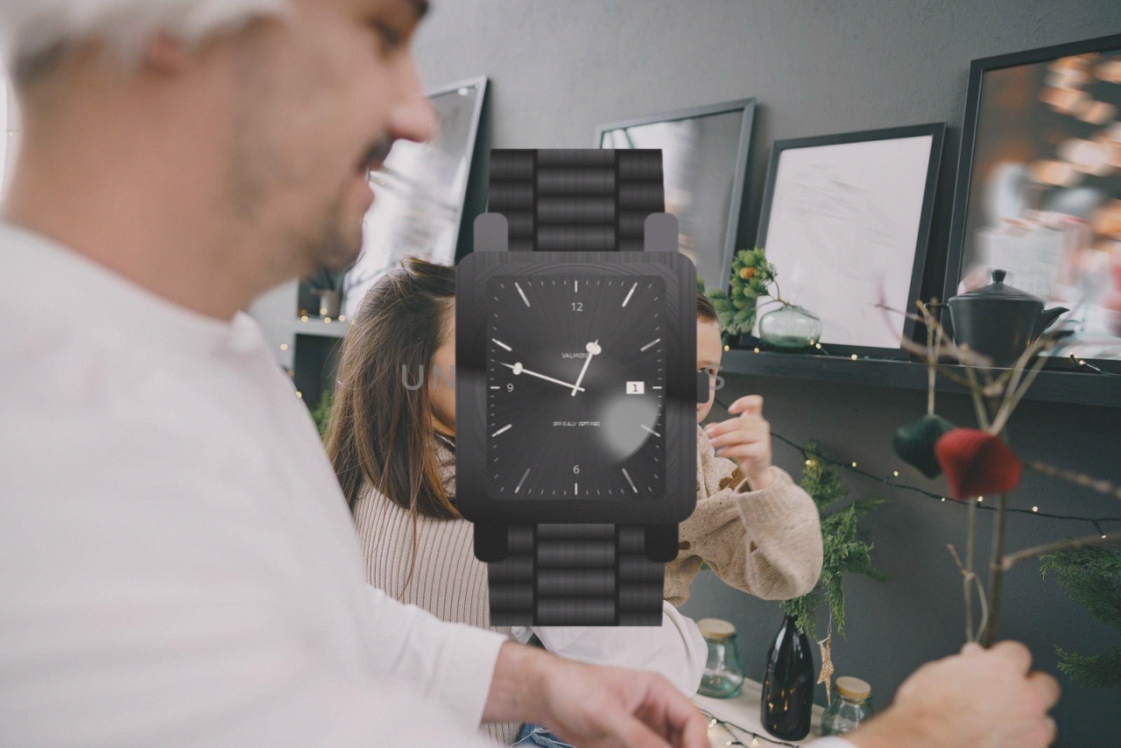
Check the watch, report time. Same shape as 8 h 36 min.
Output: 12 h 48 min
